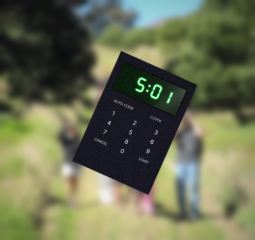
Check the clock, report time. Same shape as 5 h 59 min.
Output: 5 h 01 min
